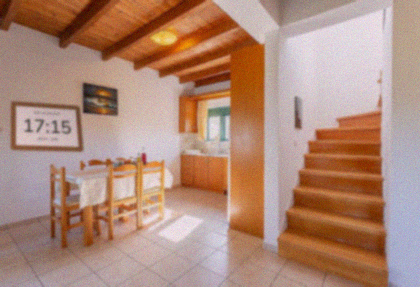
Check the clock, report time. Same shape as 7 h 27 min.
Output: 17 h 15 min
